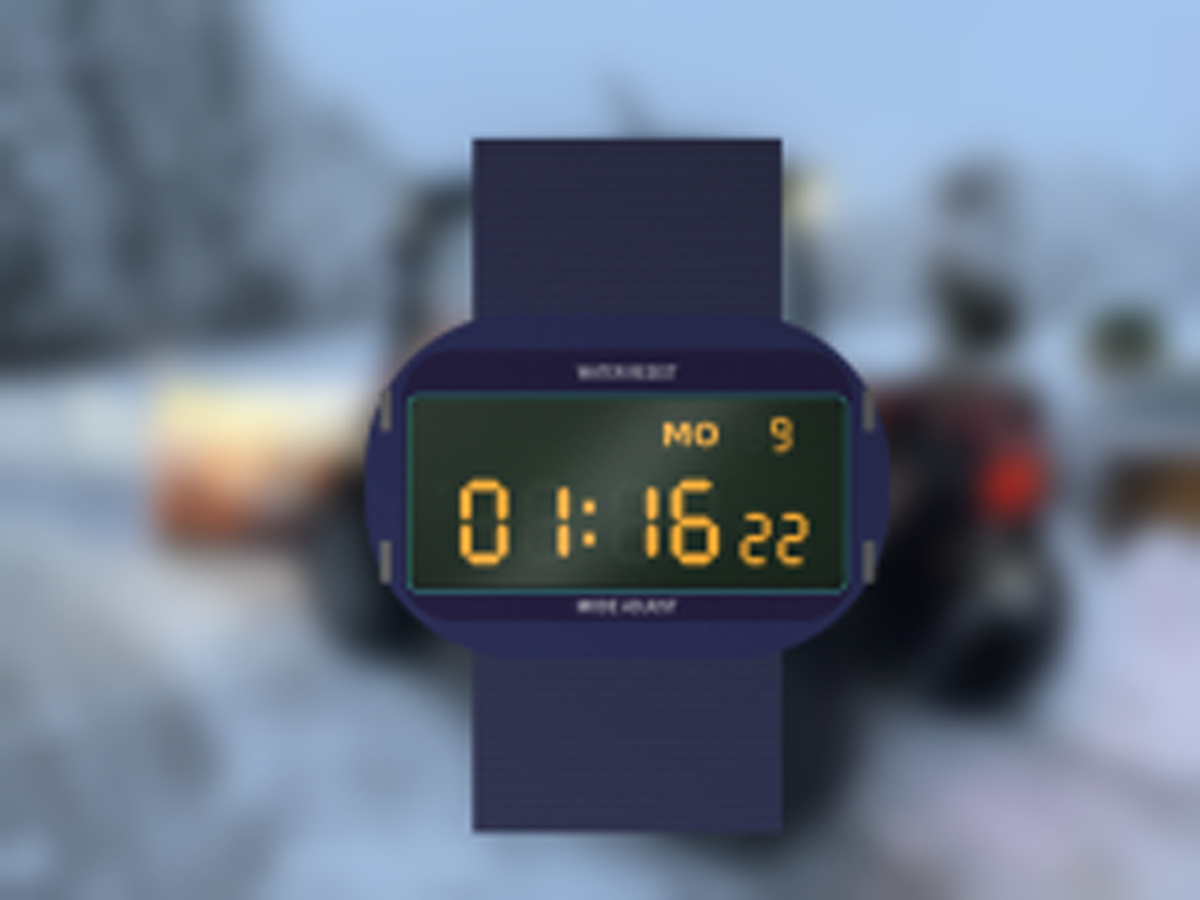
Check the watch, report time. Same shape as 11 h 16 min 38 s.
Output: 1 h 16 min 22 s
